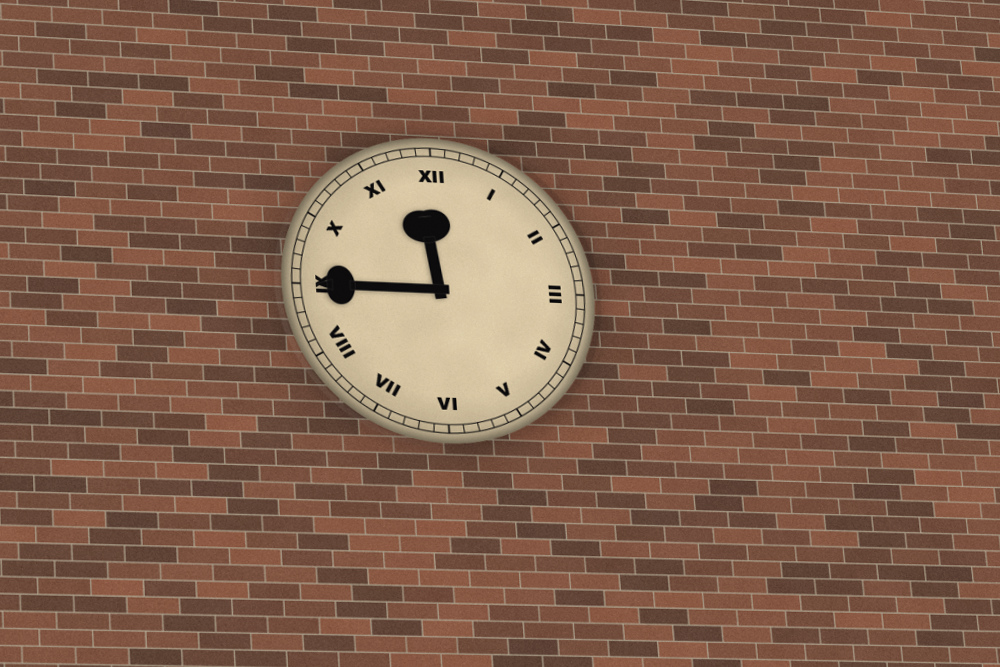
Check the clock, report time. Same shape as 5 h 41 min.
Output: 11 h 45 min
